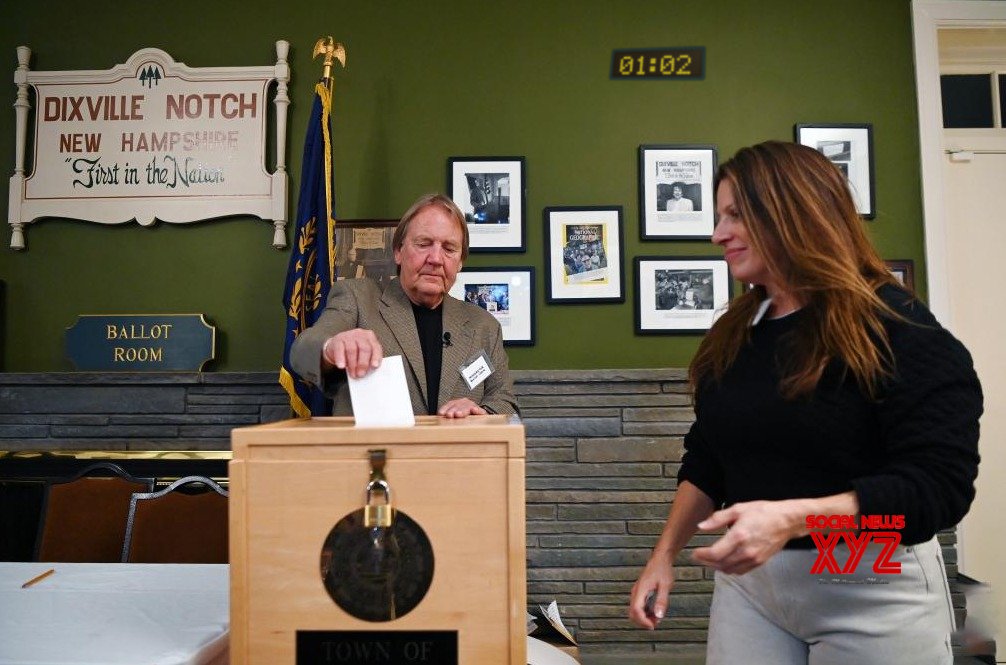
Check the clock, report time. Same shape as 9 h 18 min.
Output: 1 h 02 min
